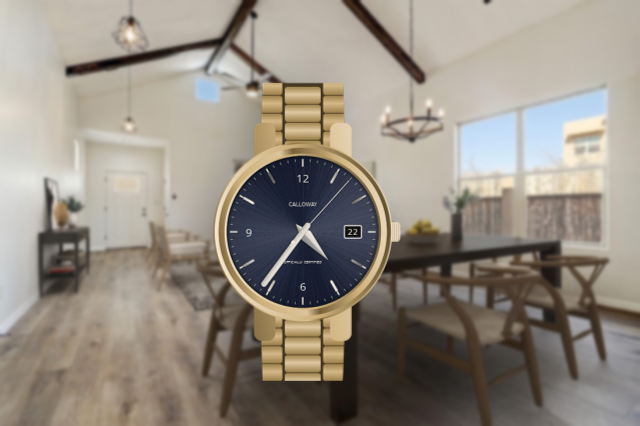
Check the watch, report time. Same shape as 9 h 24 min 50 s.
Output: 4 h 36 min 07 s
